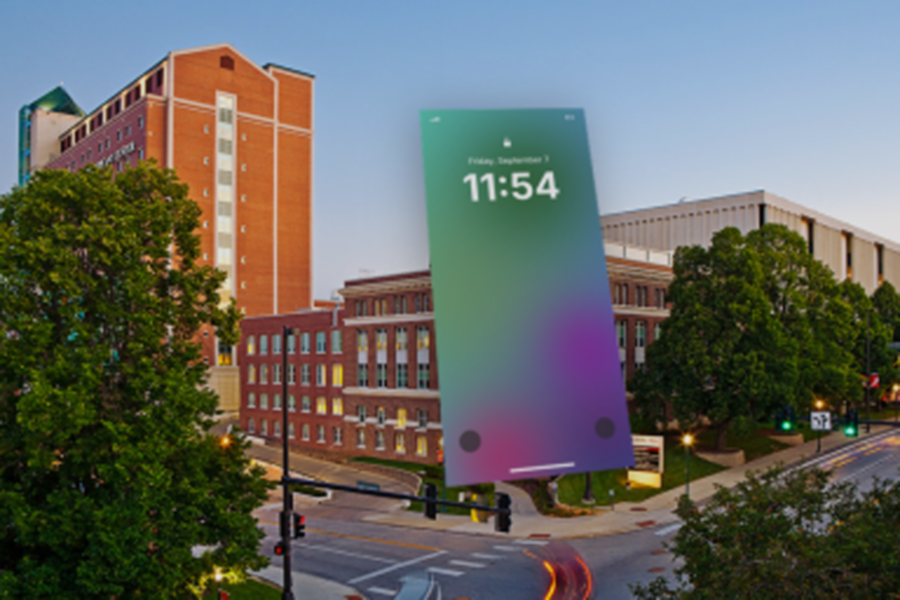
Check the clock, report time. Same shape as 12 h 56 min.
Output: 11 h 54 min
